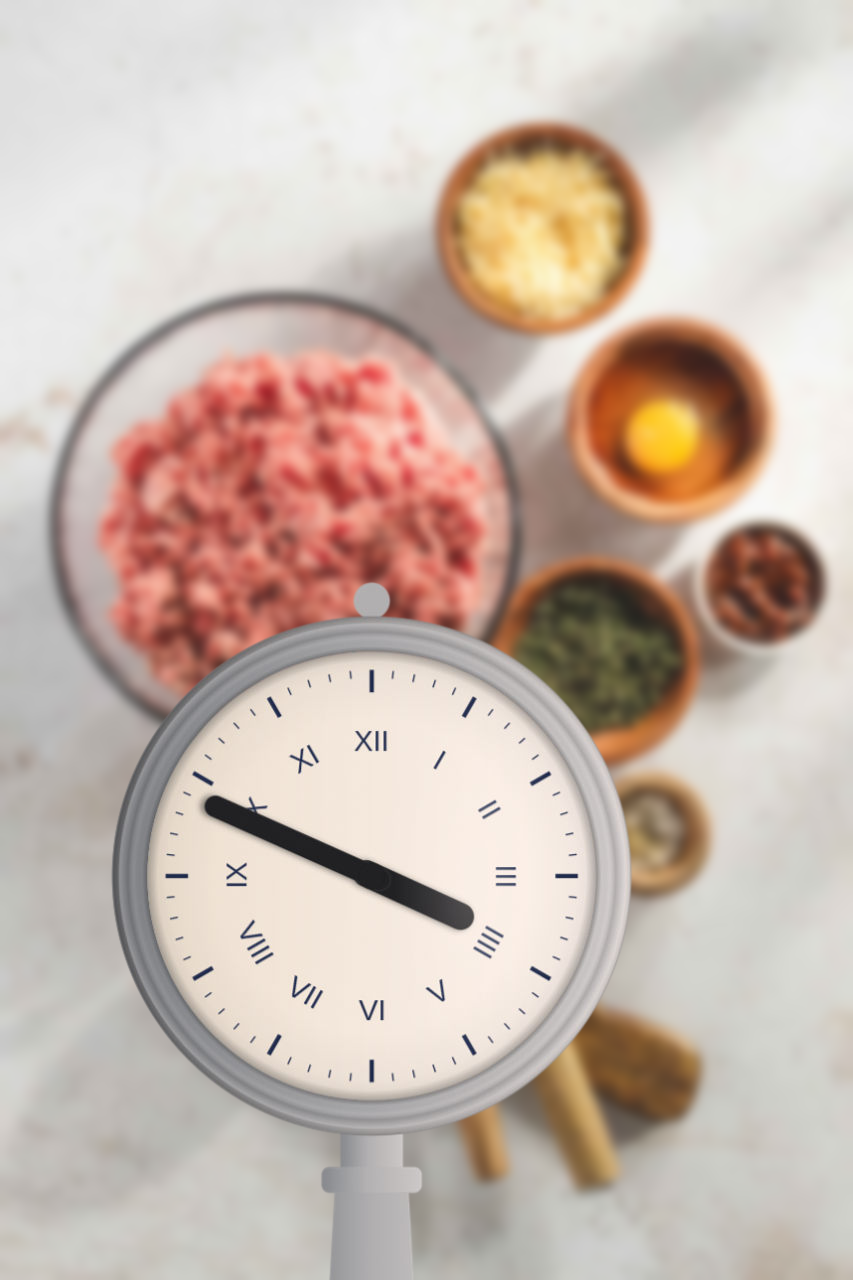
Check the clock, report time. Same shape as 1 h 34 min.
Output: 3 h 49 min
